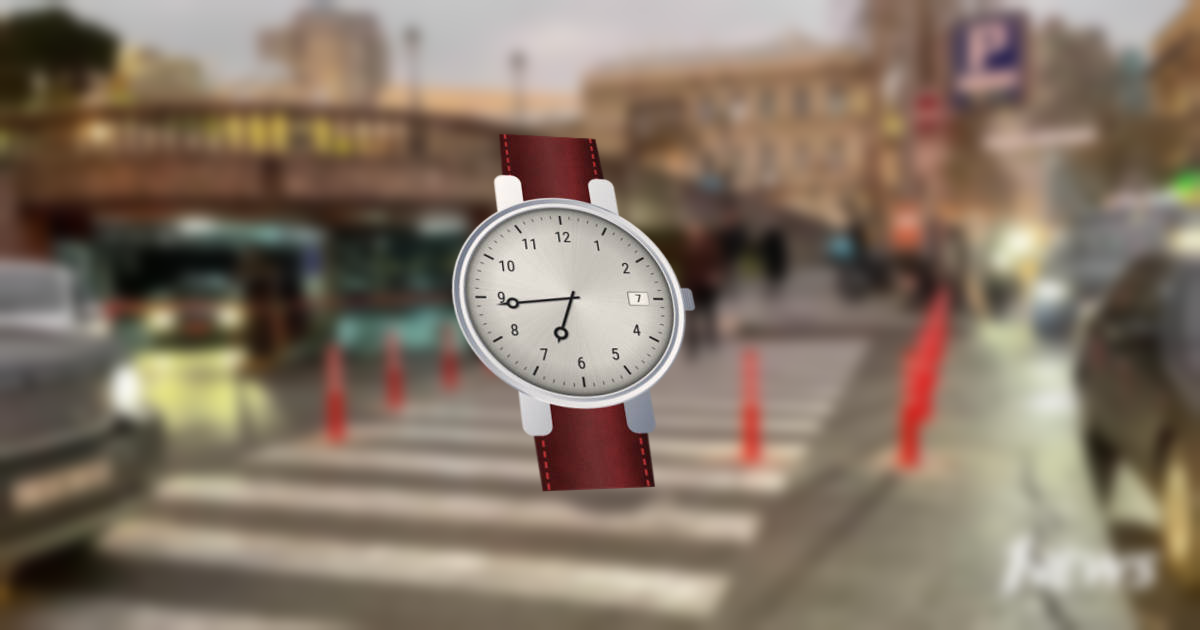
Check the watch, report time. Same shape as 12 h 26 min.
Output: 6 h 44 min
